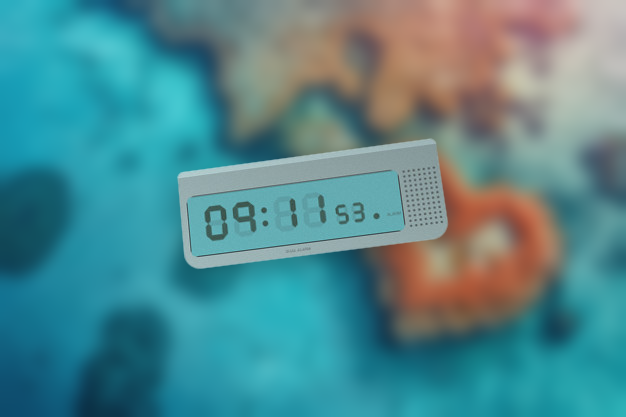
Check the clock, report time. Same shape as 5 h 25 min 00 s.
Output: 9 h 11 min 53 s
